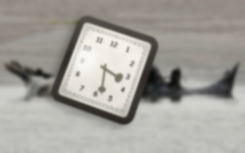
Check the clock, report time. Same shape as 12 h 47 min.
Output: 3 h 28 min
